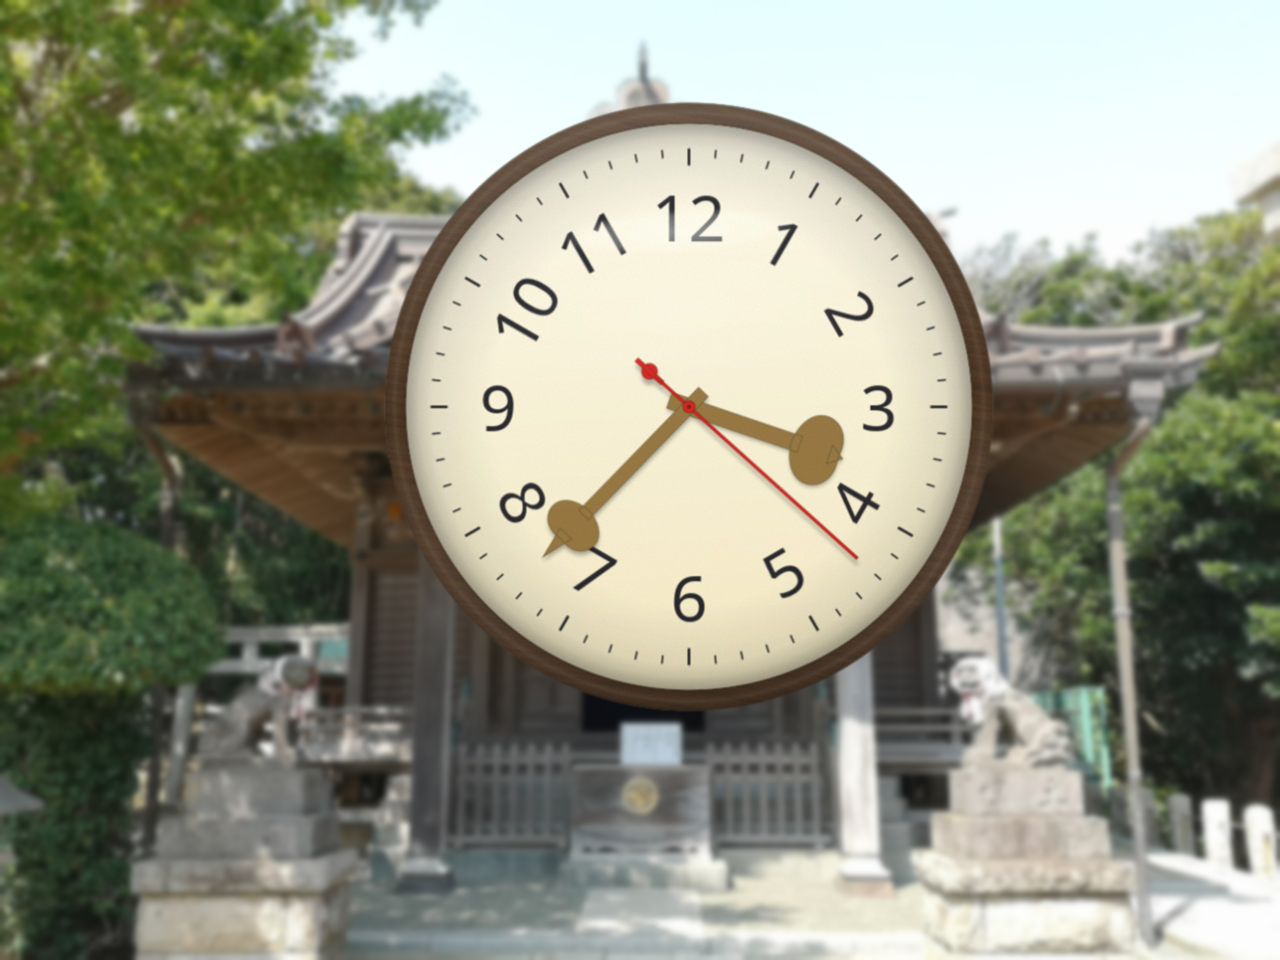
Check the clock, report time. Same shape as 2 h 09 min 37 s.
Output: 3 h 37 min 22 s
